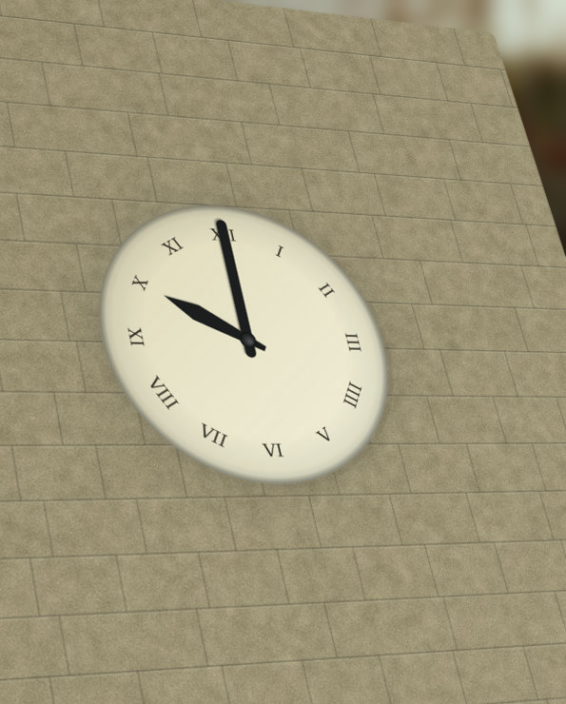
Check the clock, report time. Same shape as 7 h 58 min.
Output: 10 h 00 min
